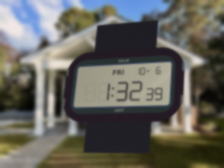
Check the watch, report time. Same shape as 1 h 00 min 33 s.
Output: 1 h 32 min 39 s
